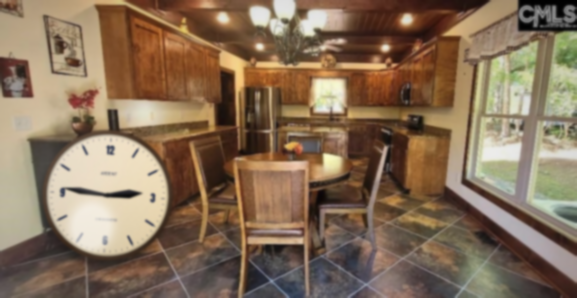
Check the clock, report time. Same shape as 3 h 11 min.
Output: 2 h 46 min
